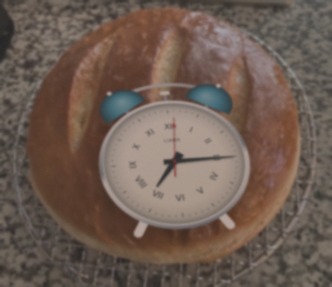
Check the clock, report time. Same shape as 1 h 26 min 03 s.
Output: 7 h 15 min 01 s
